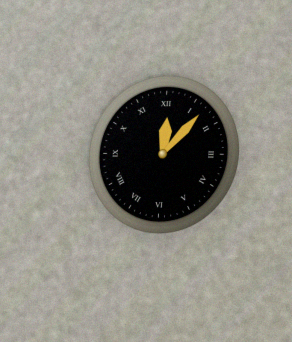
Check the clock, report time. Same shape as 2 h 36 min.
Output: 12 h 07 min
